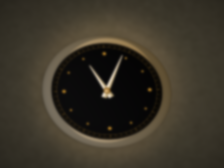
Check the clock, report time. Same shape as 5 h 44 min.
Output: 11 h 04 min
